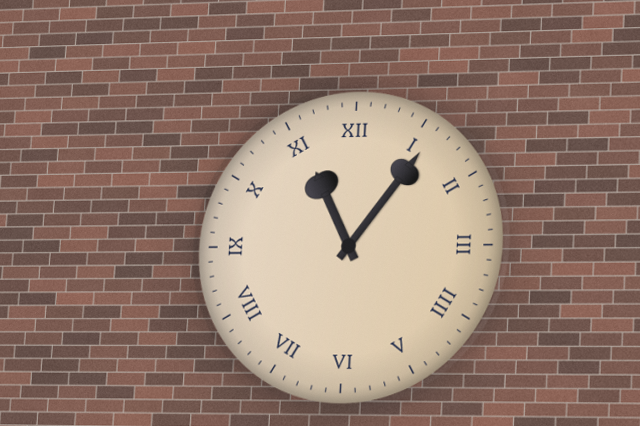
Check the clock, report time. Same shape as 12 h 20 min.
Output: 11 h 06 min
